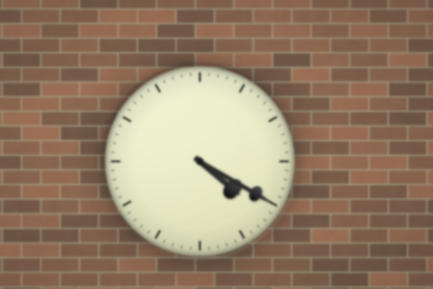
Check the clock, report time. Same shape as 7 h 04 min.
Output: 4 h 20 min
